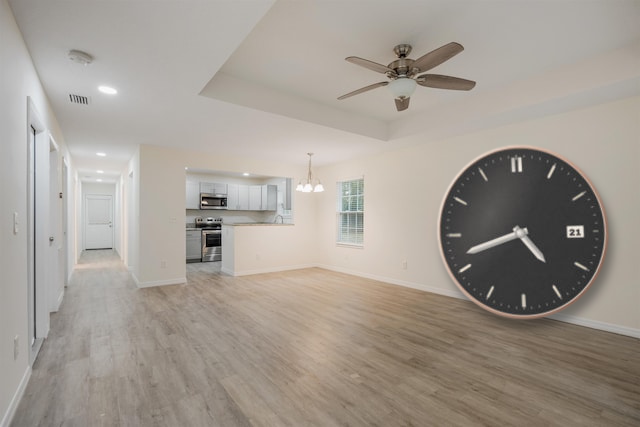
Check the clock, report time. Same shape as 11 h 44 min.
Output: 4 h 42 min
